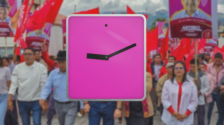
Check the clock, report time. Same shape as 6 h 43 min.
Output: 9 h 11 min
